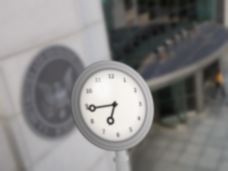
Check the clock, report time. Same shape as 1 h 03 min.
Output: 6 h 44 min
